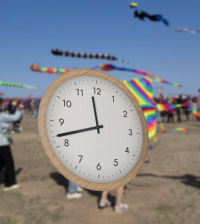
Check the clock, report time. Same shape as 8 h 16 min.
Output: 11 h 42 min
